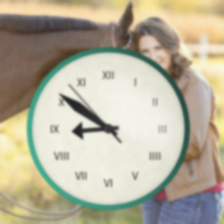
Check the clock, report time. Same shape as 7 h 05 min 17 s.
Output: 8 h 50 min 53 s
